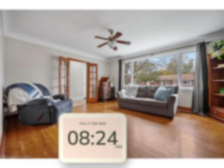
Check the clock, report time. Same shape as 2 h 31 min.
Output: 8 h 24 min
